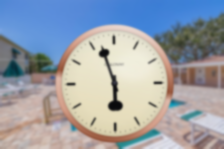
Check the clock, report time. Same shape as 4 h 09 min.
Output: 5 h 57 min
